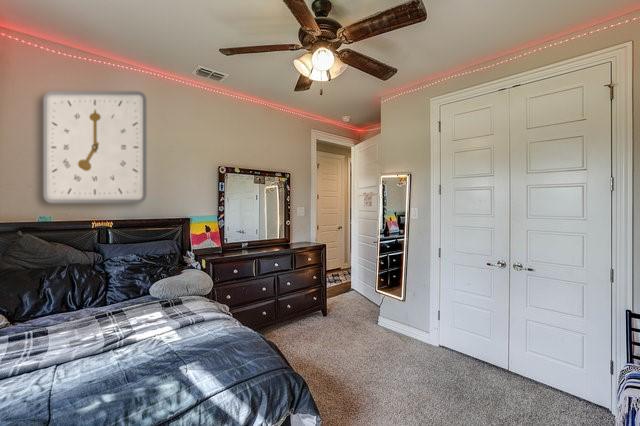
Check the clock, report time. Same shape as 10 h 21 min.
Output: 7 h 00 min
